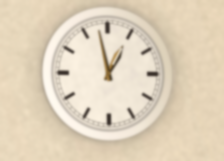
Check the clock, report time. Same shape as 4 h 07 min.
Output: 12 h 58 min
